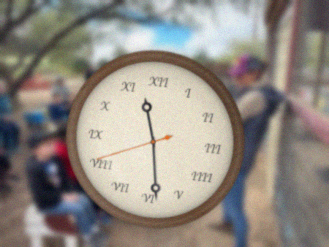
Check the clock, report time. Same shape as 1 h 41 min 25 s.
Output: 11 h 28 min 41 s
